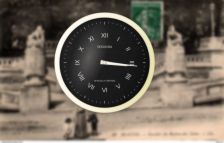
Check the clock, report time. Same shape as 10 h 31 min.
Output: 3 h 16 min
